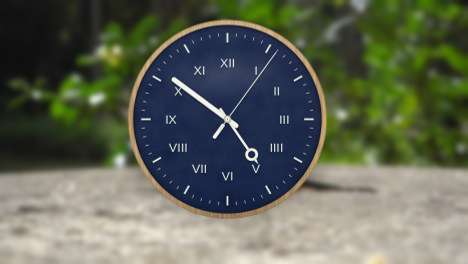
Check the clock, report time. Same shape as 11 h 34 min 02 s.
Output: 4 h 51 min 06 s
